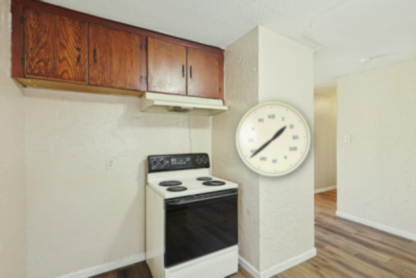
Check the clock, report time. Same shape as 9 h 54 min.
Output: 1 h 39 min
